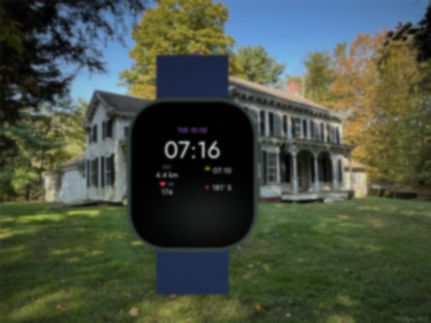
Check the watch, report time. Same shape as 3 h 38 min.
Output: 7 h 16 min
